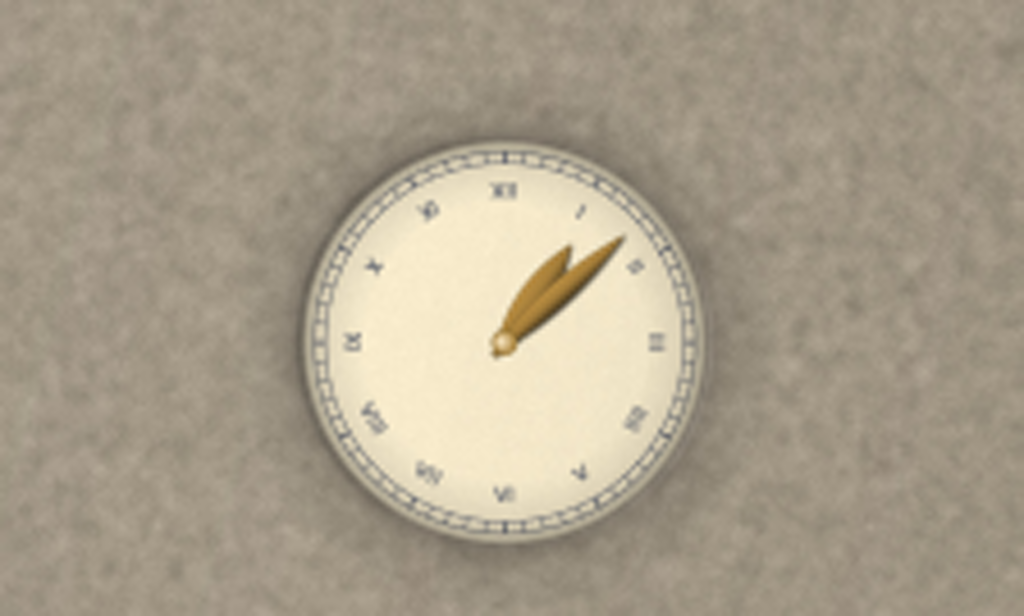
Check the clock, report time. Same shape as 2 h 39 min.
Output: 1 h 08 min
